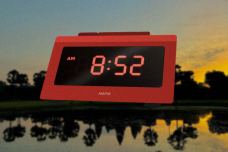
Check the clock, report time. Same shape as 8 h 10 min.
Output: 8 h 52 min
